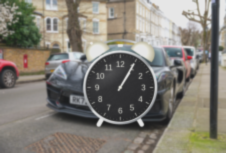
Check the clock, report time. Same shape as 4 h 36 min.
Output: 1 h 05 min
